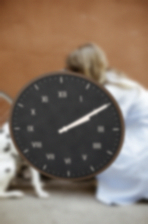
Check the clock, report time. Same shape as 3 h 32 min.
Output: 2 h 10 min
